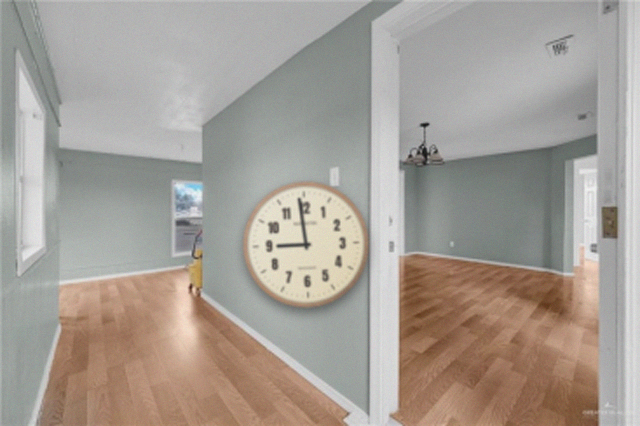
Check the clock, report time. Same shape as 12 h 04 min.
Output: 8 h 59 min
